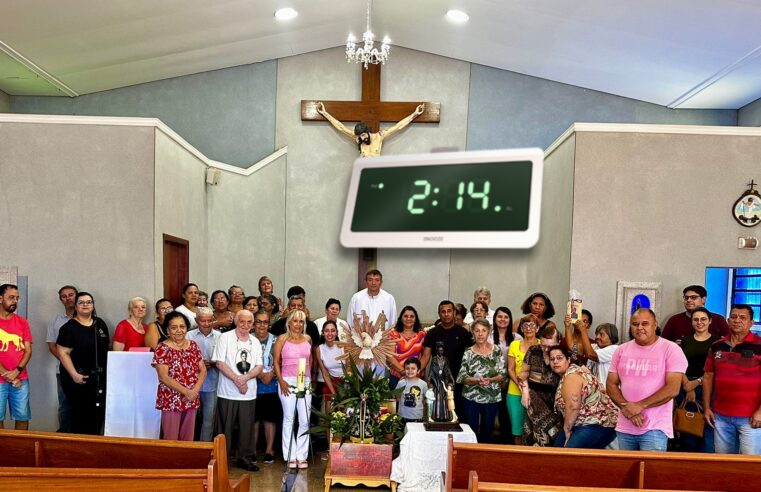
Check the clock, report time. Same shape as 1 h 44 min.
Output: 2 h 14 min
